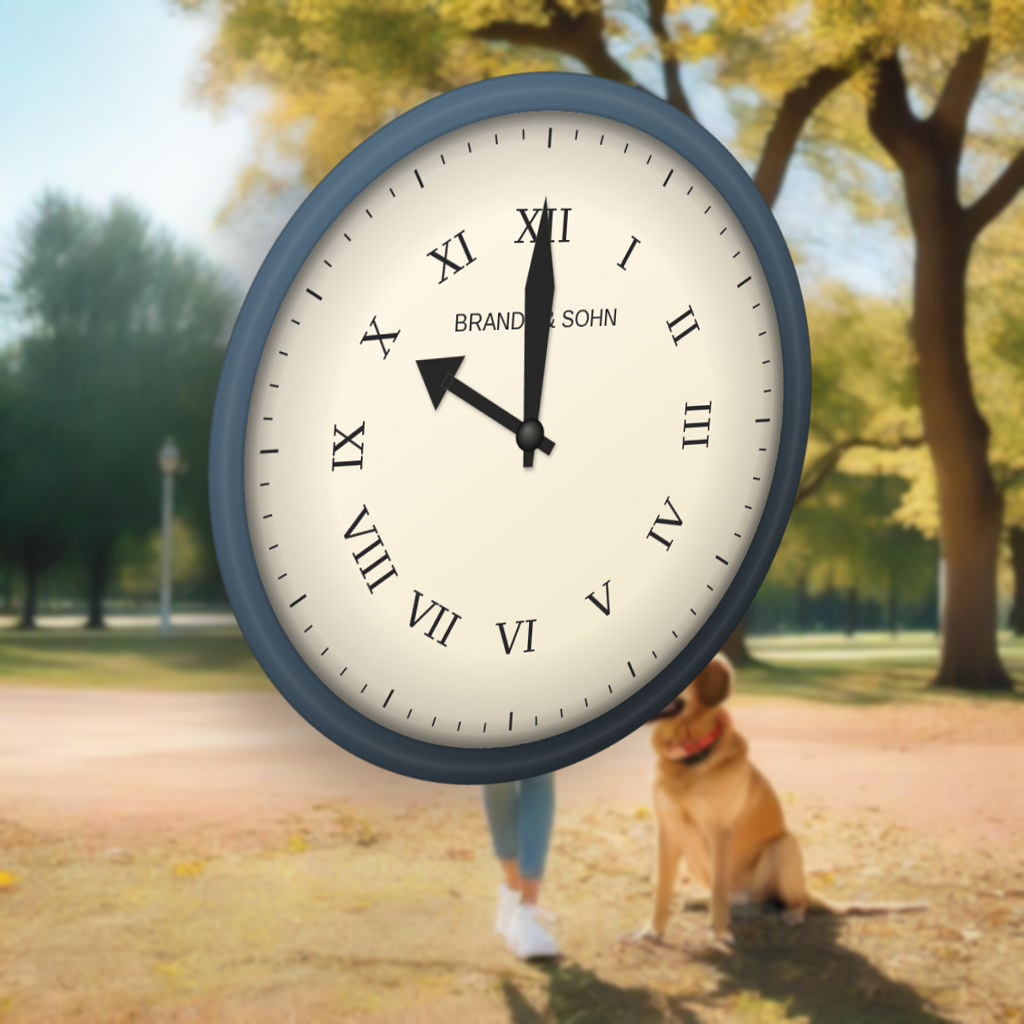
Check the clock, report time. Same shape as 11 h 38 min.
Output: 10 h 00 min
